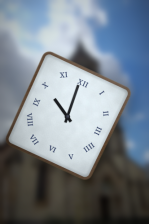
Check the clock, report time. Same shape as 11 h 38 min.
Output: 9 h 59 min
